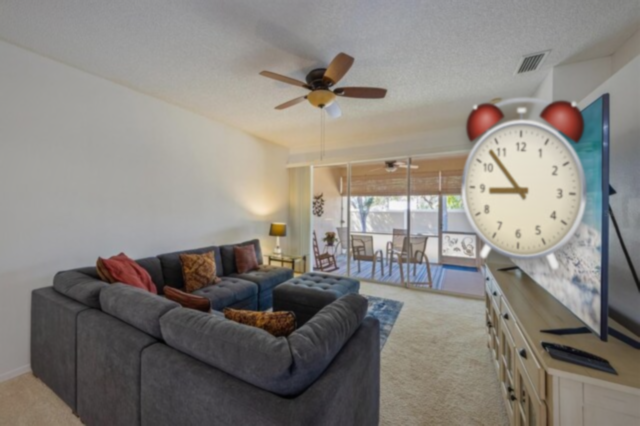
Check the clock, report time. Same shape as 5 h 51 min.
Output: 8 h 53 min
